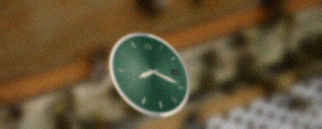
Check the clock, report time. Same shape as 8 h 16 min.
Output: 8 h 19 min
